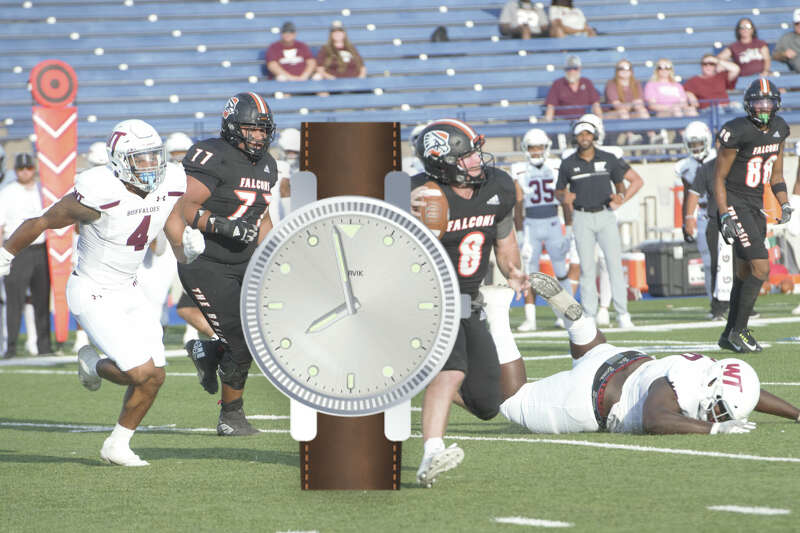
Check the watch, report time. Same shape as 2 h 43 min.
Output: 7 h 58 min
